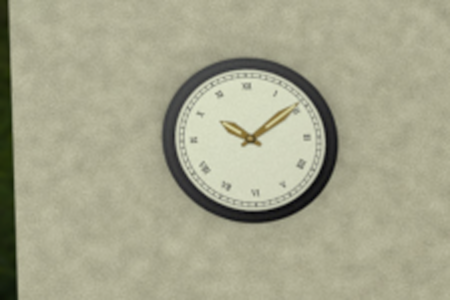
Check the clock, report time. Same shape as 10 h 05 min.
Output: 10 h 09 min
